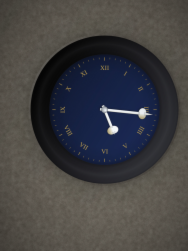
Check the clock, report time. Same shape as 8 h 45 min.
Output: 5 h 16 min
